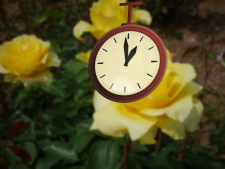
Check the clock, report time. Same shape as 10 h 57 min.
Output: 12 h 59 min
